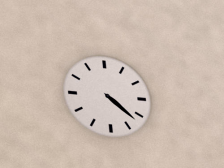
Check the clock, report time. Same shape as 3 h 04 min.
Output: 4 h 22 min
